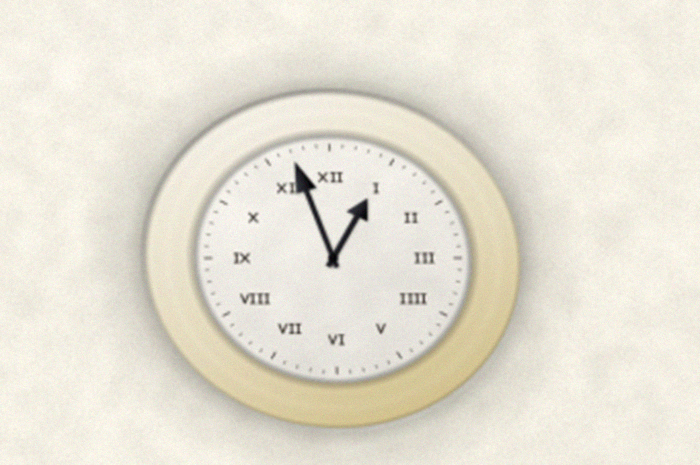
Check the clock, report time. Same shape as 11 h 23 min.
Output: 12 h 57 min
